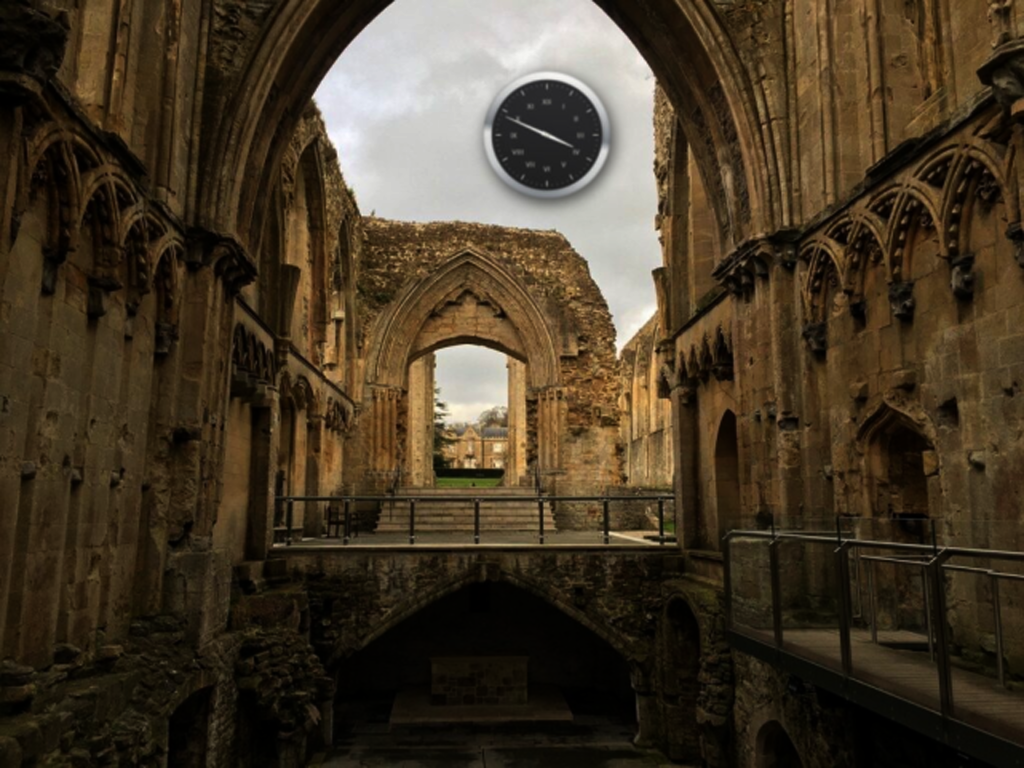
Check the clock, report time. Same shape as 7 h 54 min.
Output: 3 h 49 min
